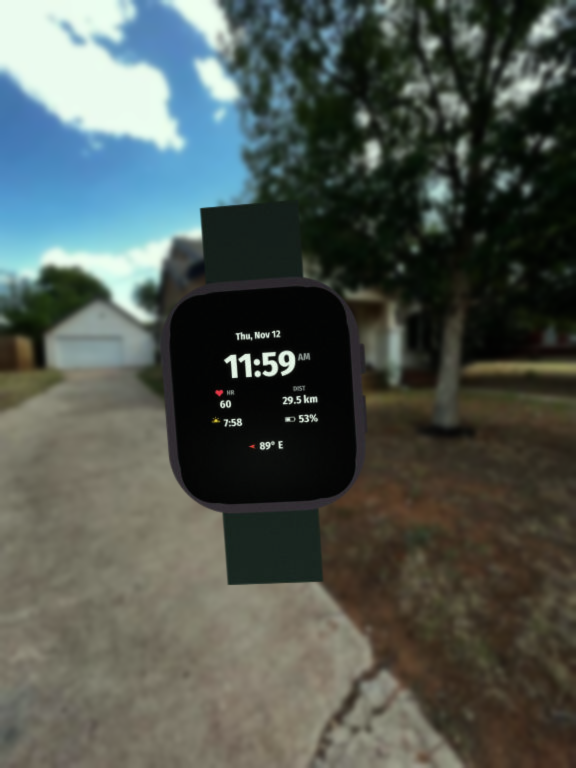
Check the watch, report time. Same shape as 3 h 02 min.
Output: 11 h 59 min
